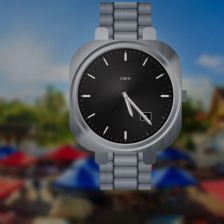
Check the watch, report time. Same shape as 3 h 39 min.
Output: 5 h 23 min
